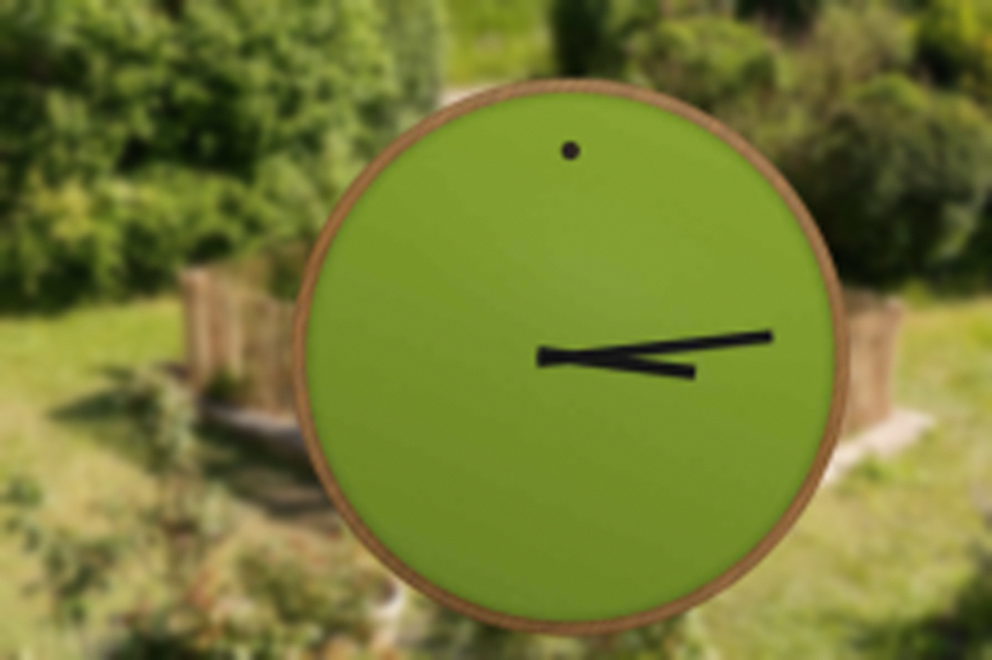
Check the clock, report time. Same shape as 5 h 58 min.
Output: 3 h 14 min
